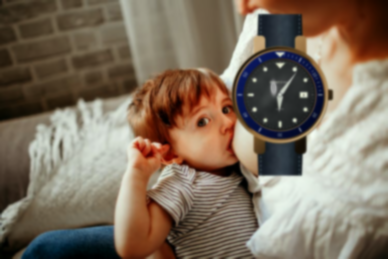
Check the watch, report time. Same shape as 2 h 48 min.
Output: 6 h 06 min
